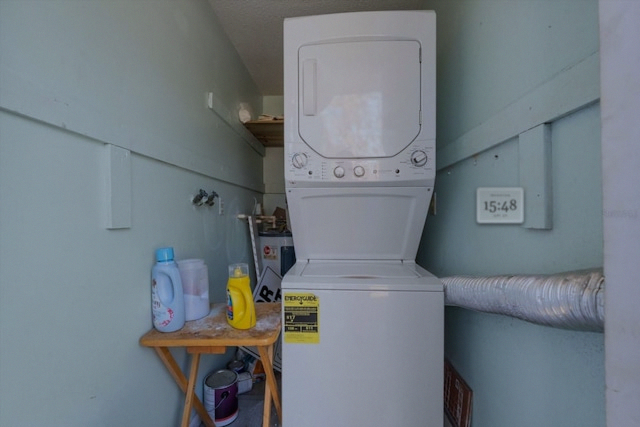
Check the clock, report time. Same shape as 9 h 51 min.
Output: 15 h 48 min
